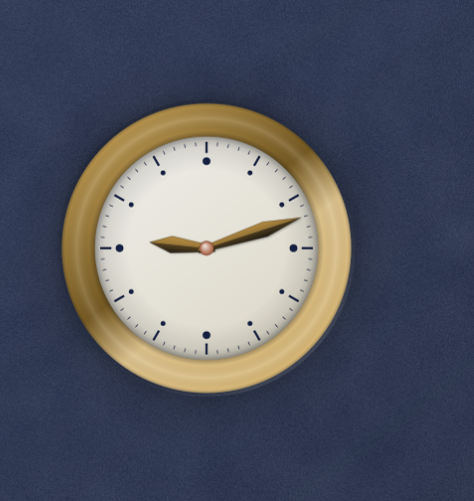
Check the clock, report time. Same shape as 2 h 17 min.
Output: 9 h 12 min
